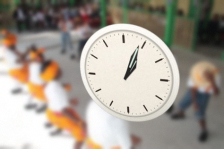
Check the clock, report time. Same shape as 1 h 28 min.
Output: 1 h 04 min
